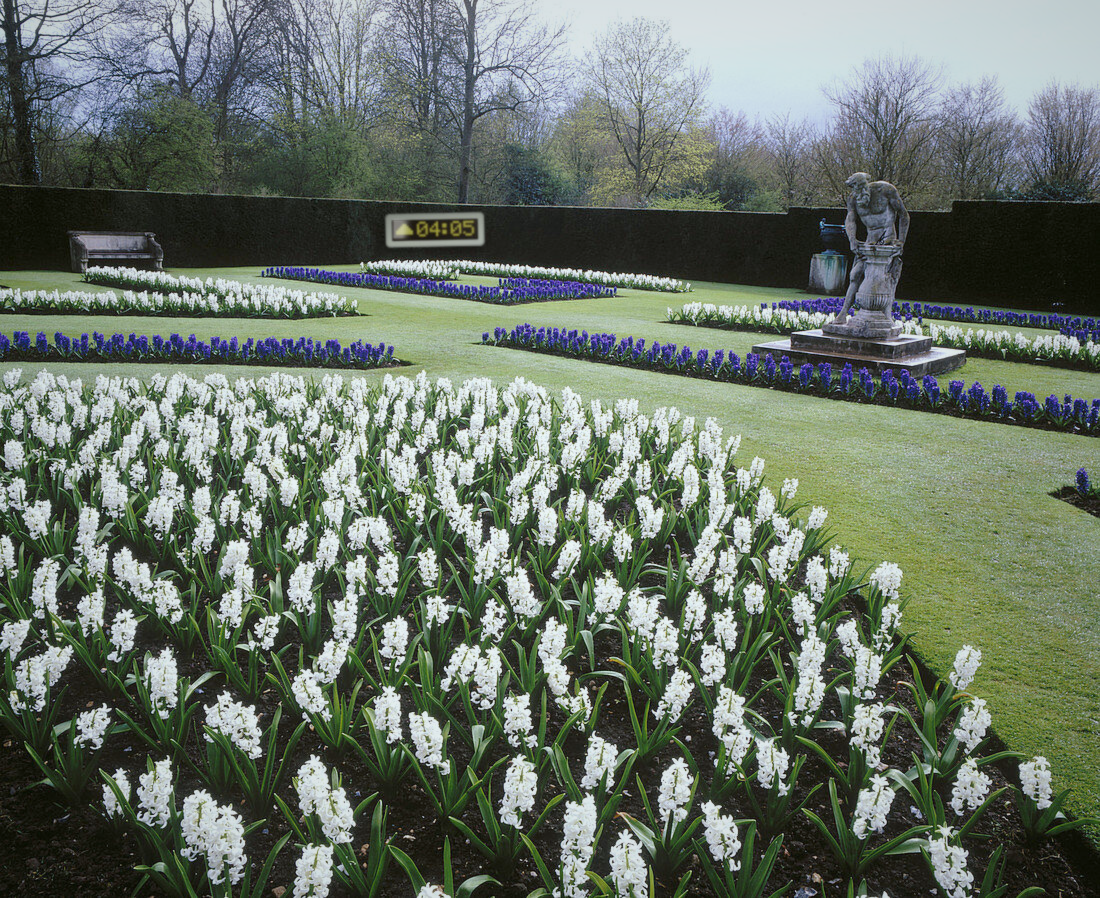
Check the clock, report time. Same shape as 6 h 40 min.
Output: 4 h 05 min
